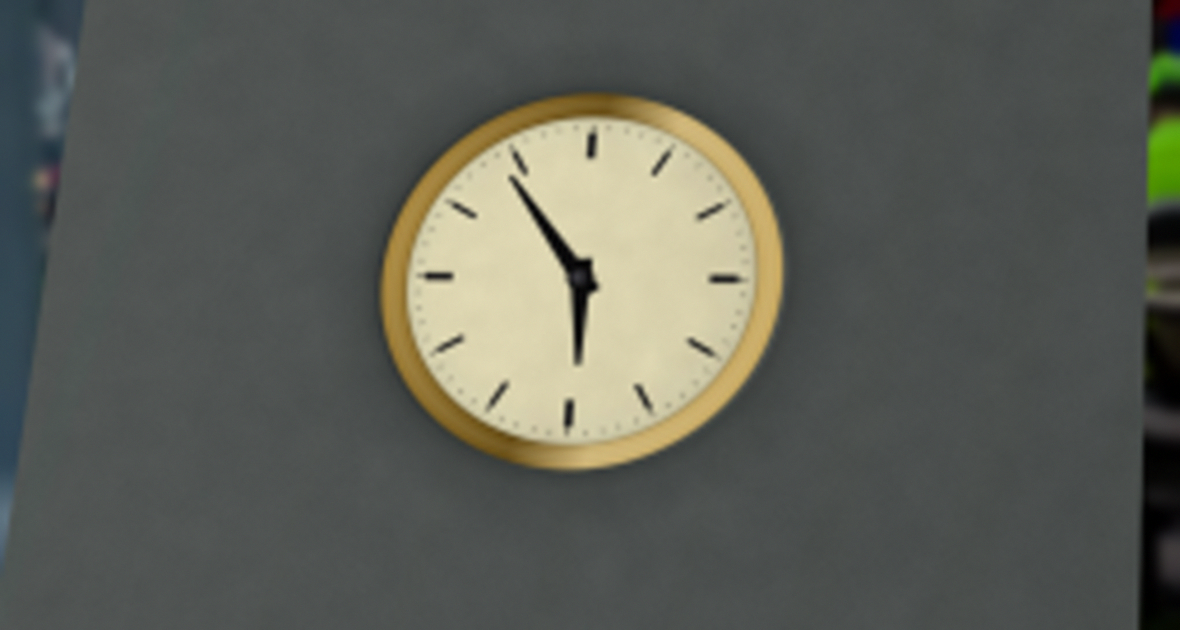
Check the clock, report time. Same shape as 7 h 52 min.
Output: 5 h 54 min
